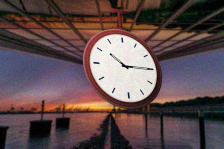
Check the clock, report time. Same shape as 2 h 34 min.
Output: 10 h 15 min
